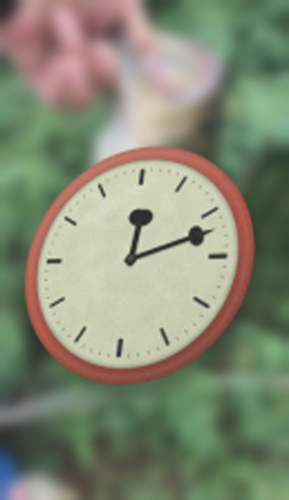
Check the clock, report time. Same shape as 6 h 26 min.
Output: 12 h 12 min
